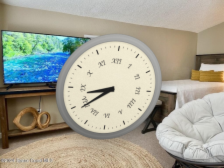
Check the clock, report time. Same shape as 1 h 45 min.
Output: 8 h 39 min
